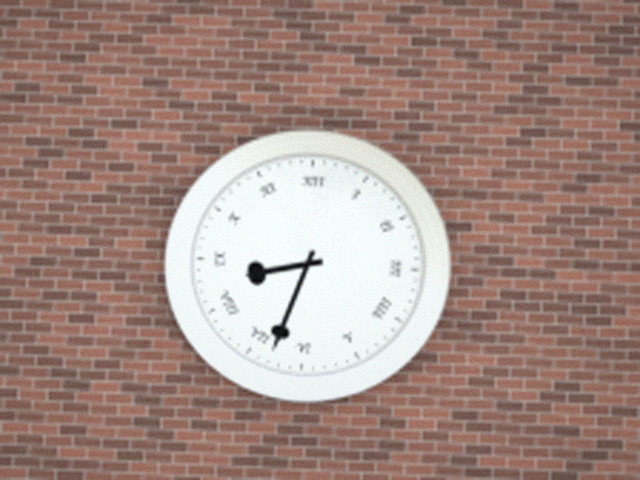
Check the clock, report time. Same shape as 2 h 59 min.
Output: 8 h 33 min
